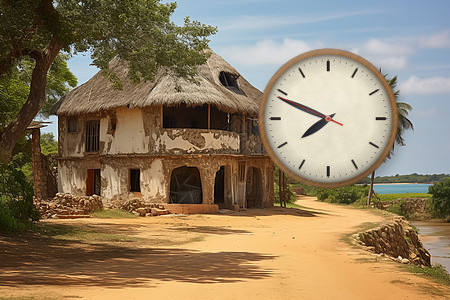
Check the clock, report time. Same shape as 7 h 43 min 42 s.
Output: 7 h 48 min 49 s
